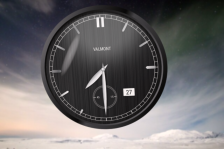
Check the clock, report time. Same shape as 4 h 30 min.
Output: 7 h 30 min
